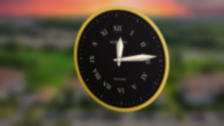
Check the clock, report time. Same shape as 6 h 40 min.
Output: 12 h 14 min
